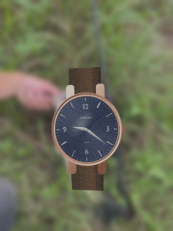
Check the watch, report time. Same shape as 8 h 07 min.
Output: 9 h 21 min
